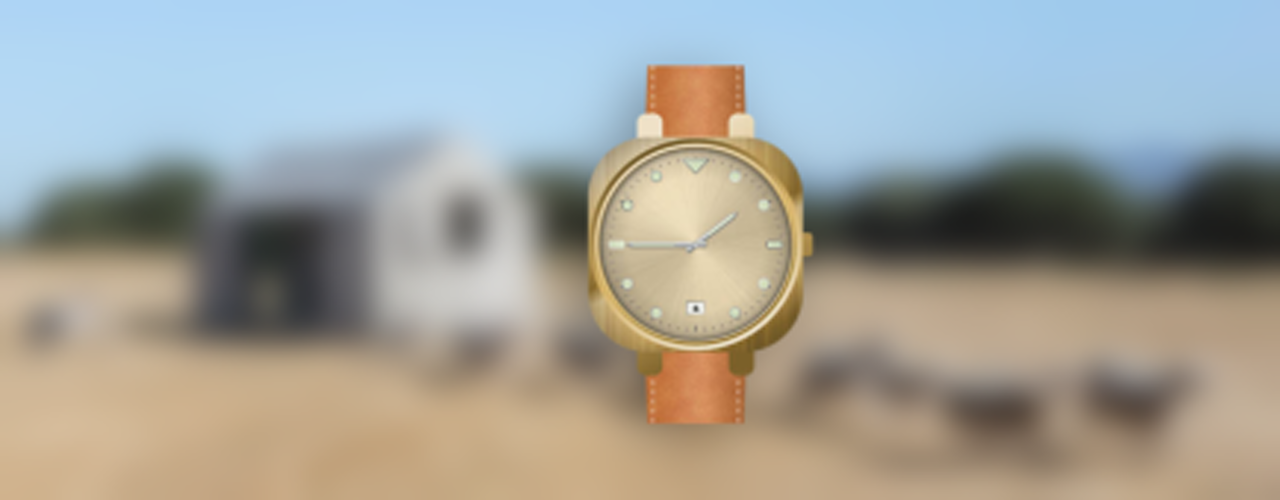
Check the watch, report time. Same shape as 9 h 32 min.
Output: 1 h 45 min
